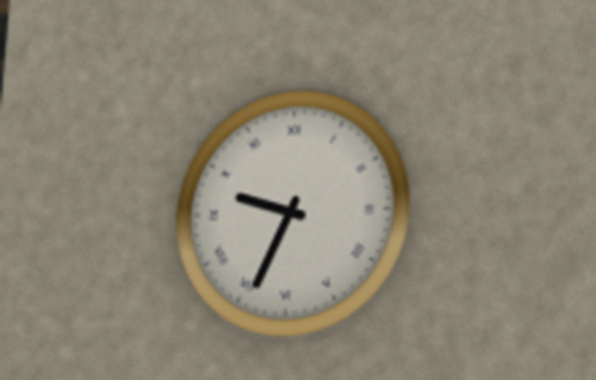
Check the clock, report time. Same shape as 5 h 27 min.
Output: 9 h 34 min
